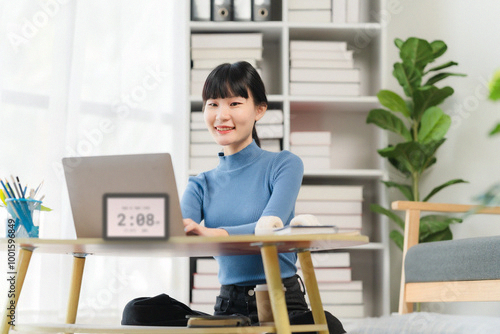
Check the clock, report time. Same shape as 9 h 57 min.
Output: 2 h 08 min
